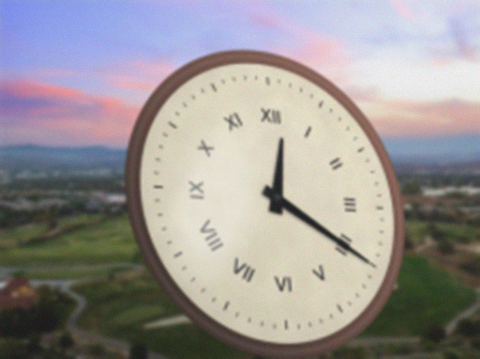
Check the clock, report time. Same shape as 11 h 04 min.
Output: 12 h 20 min
